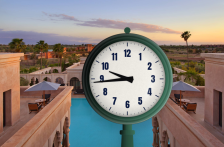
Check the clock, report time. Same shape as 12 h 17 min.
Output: 9 h 44 min
